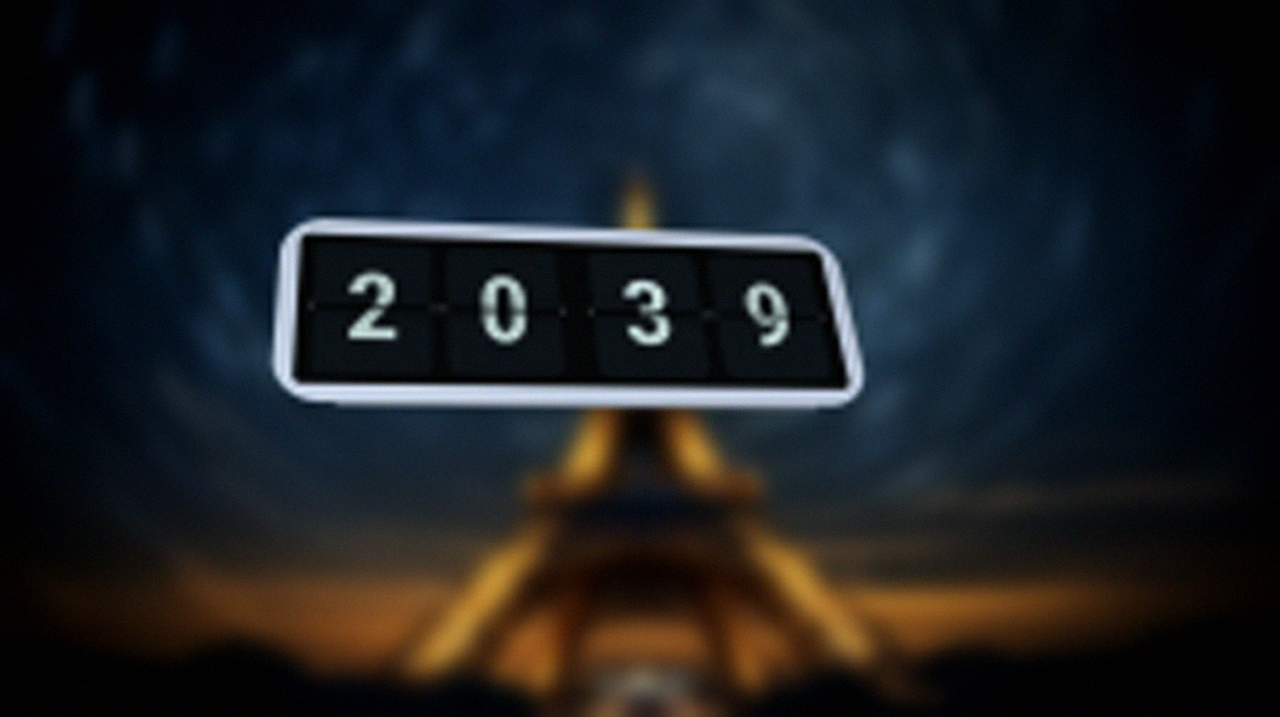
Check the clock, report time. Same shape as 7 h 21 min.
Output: 20 h 39 min
